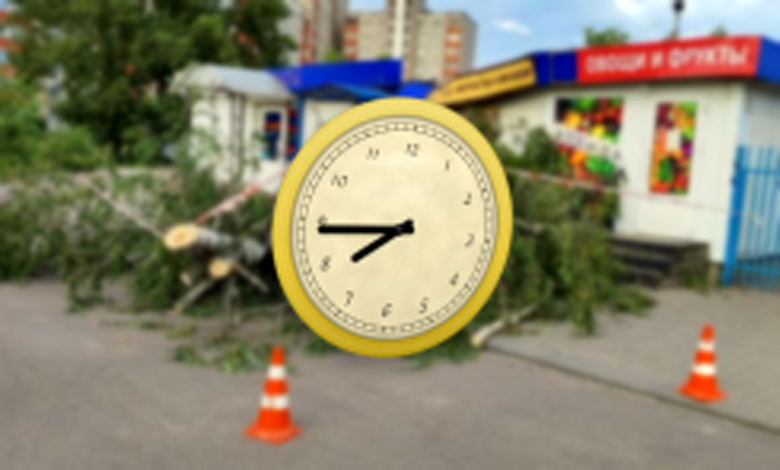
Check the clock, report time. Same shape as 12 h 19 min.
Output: 7 h 44 min
